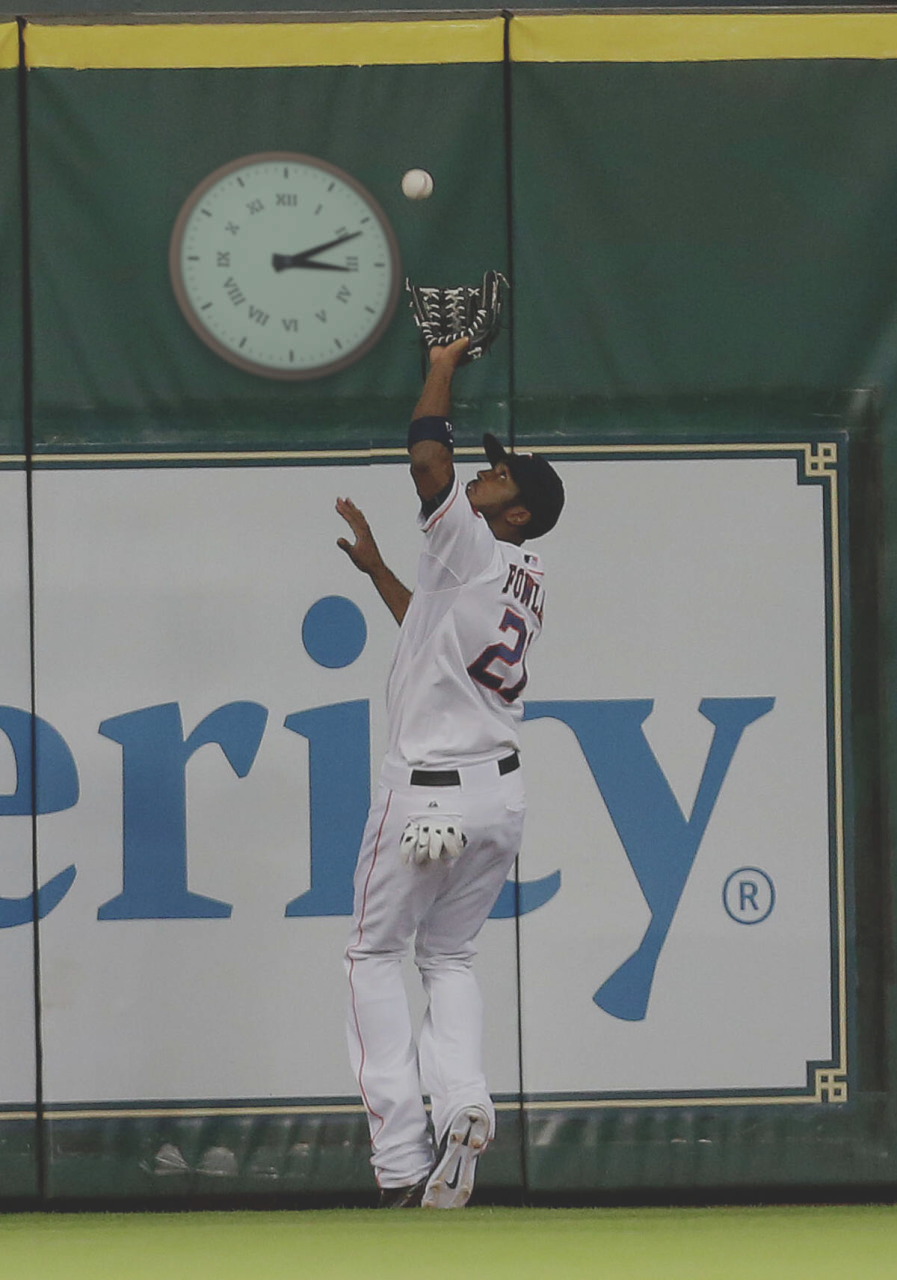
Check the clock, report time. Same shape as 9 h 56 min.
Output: 3 h 11 min
